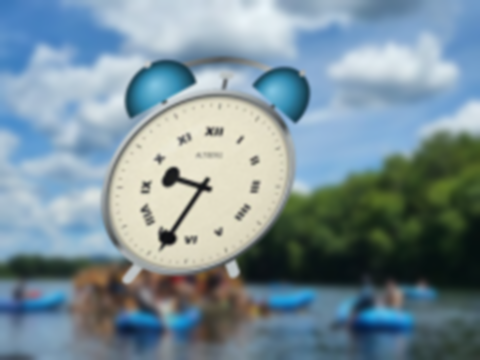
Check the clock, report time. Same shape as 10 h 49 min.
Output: 9 h 34 min
